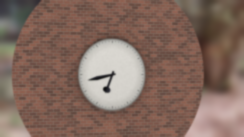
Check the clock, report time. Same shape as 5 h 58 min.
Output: 6 h 43 min
